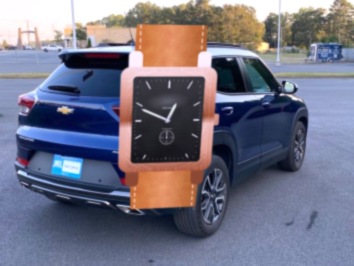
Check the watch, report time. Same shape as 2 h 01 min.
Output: 12 h 49 min
